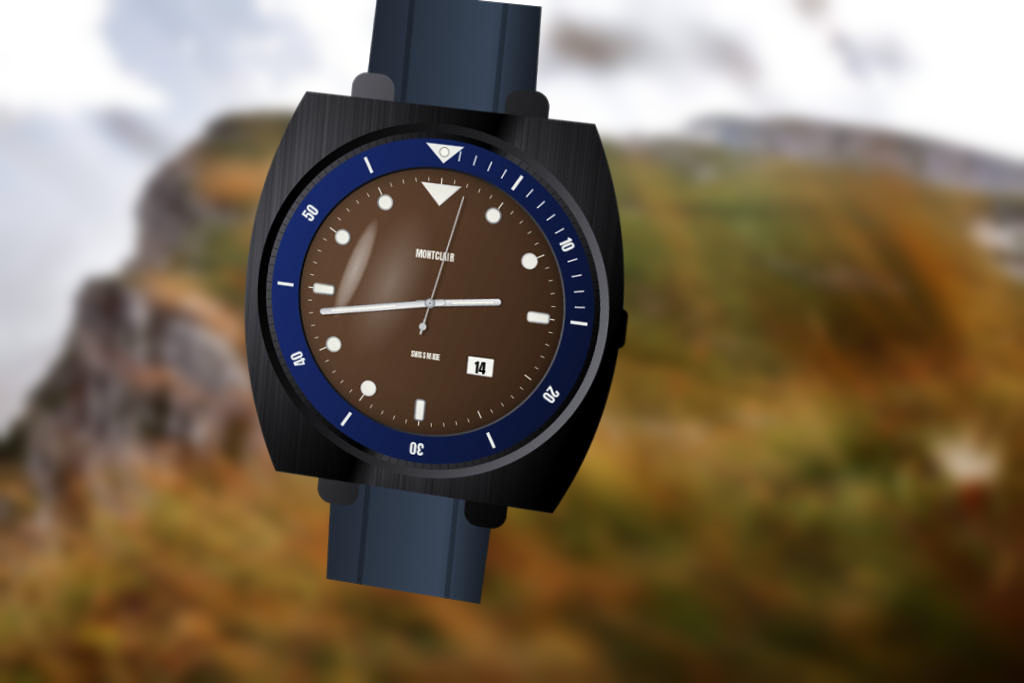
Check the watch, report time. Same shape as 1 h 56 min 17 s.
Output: 2 h 43 min 02 s
